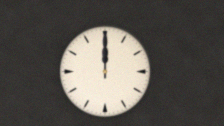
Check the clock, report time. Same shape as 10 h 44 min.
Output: 12 h 00 min
